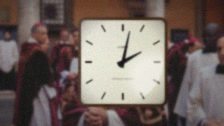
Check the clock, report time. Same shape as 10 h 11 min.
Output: 2 h 02 min
